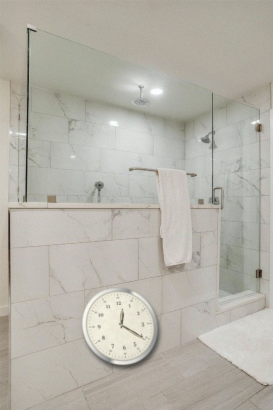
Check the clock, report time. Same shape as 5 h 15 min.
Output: 12 h 21 min
